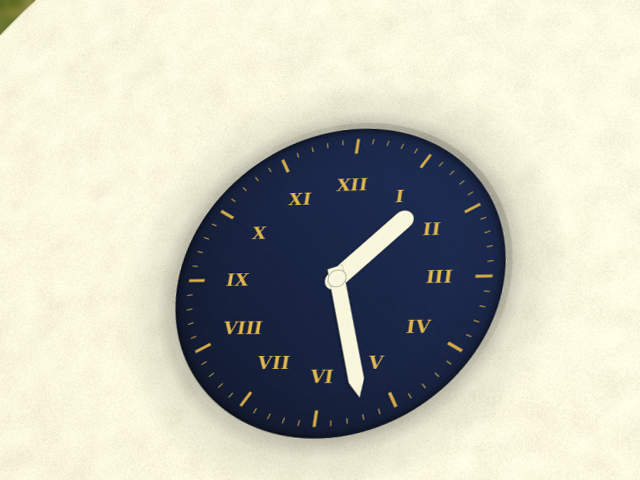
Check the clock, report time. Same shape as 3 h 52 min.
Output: 1 h 27 min
